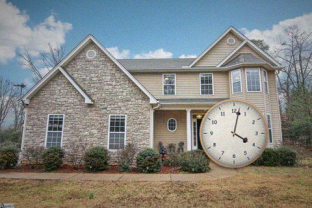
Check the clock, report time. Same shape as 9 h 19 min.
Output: 4 h 02 min
